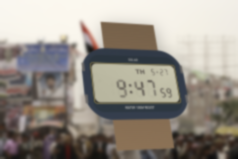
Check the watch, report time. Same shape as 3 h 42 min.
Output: 9 h 47 min
